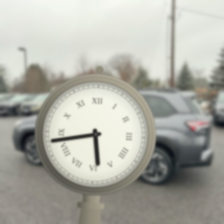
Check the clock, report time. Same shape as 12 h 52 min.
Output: 5 h 43 min
